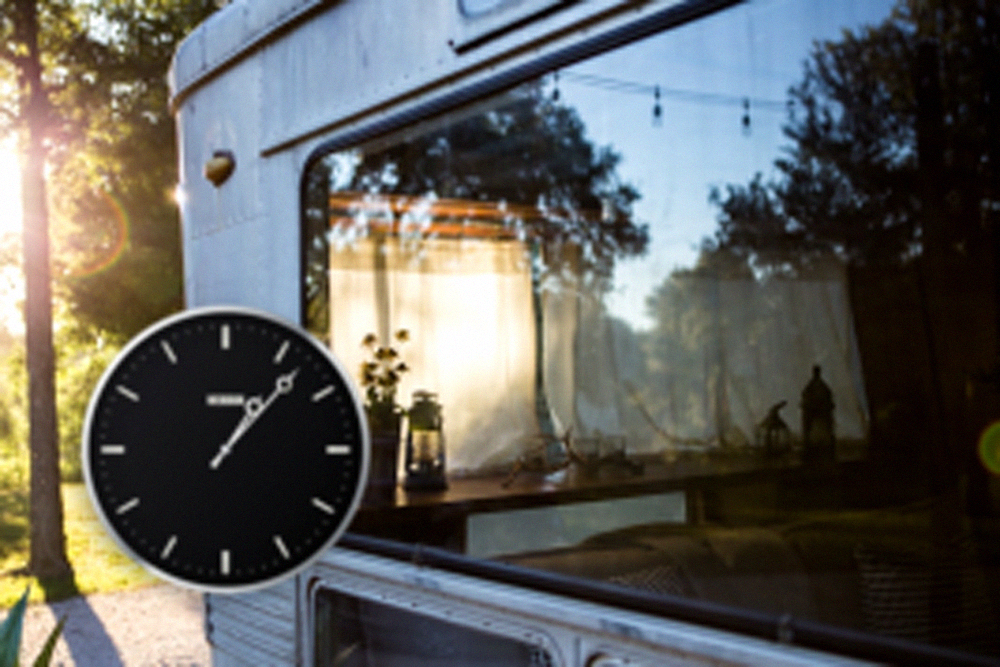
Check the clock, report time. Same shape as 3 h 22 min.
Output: 1 h 07 min
